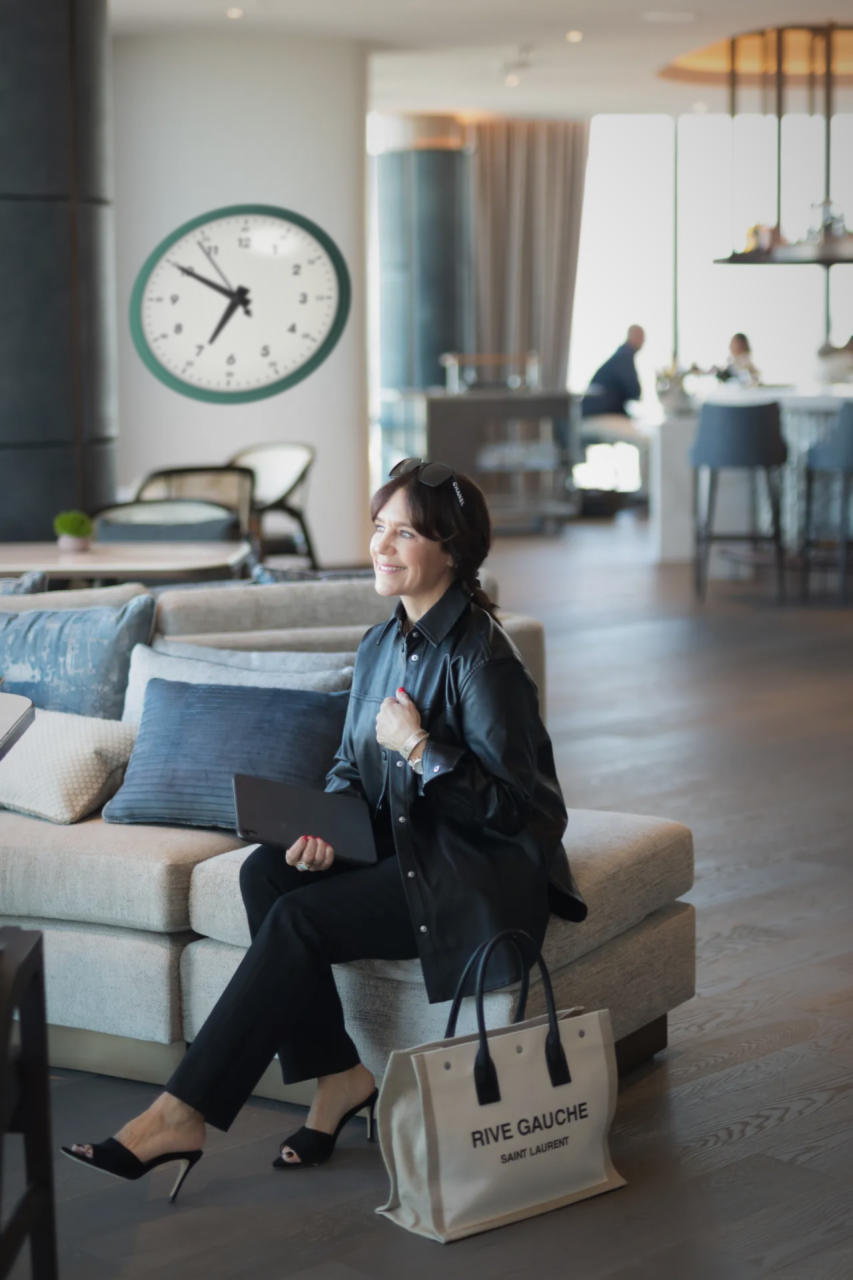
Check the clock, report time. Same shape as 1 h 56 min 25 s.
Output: 6 h 49 min 54 s
